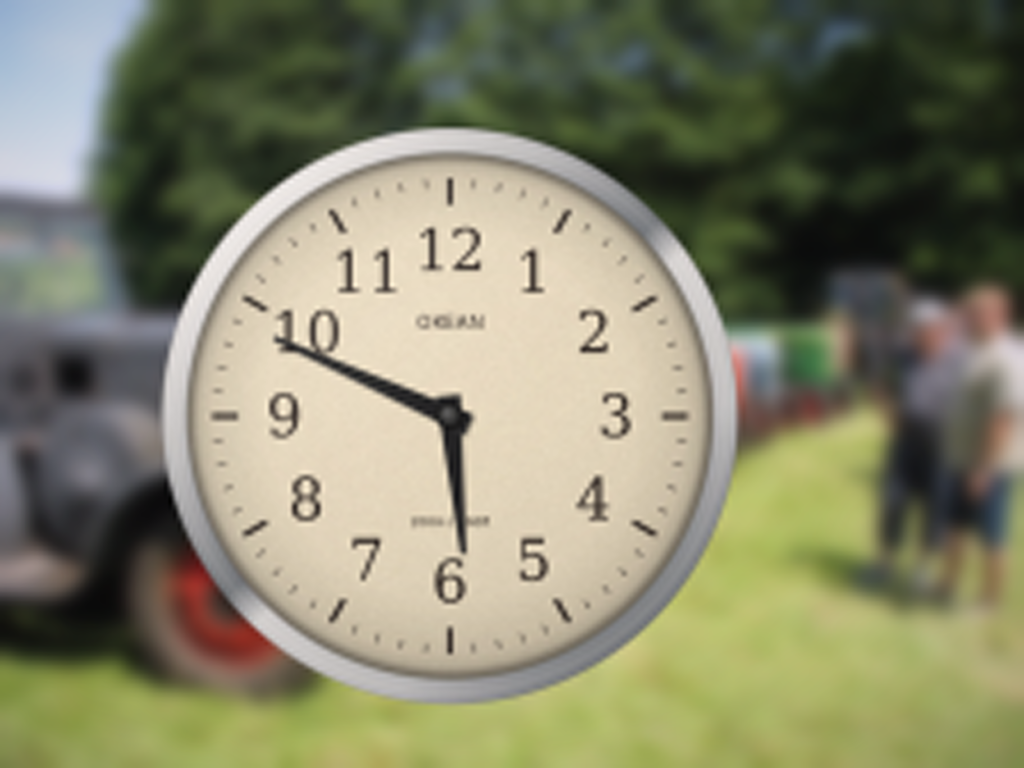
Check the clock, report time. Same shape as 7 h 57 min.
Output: 5 h 49 min
